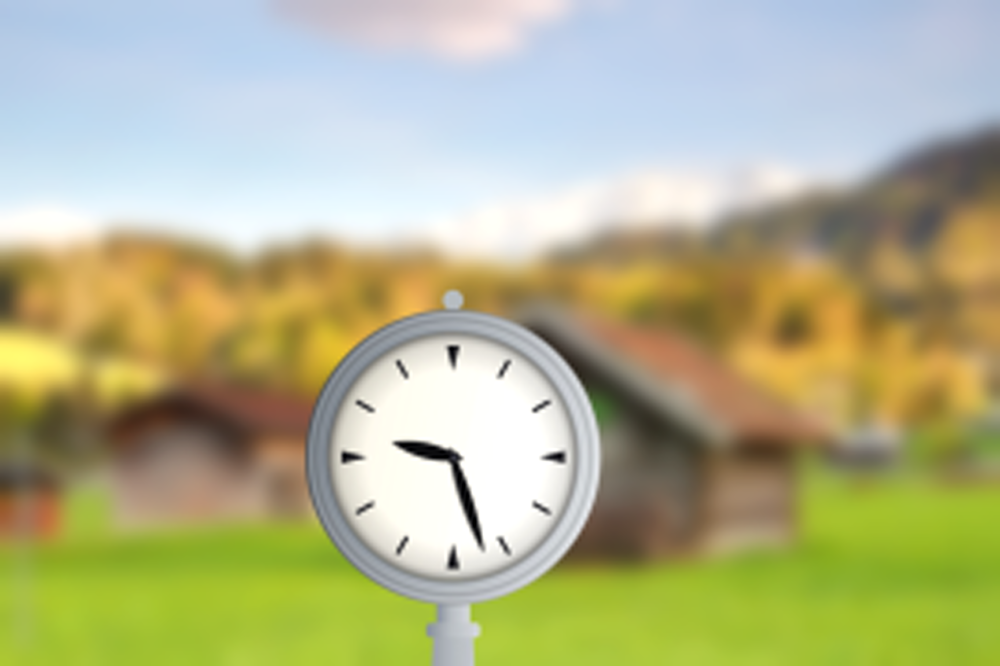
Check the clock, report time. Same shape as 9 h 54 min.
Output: 9 h 27 min
